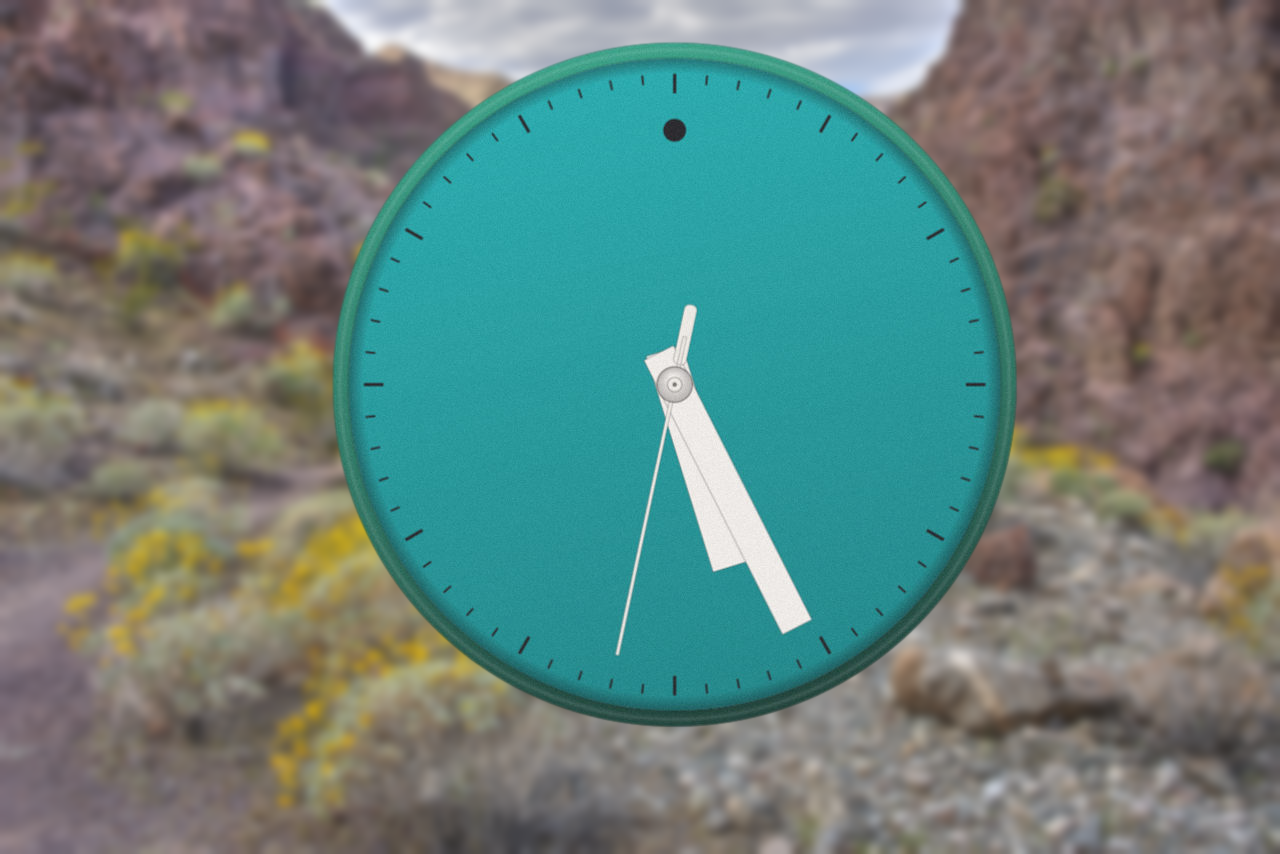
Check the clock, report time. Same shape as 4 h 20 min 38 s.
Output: 5 h 25 min 32 s
